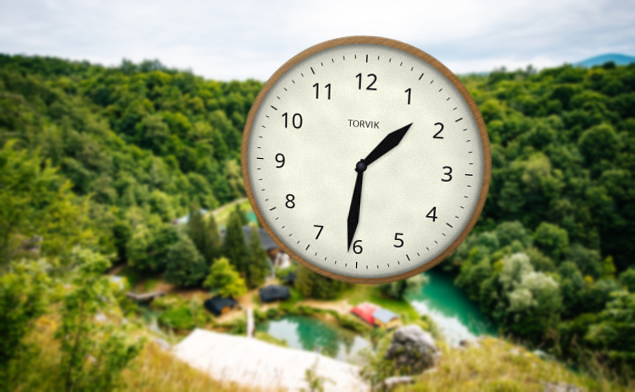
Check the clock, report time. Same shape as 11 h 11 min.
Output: 1 h 31 min
